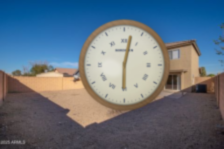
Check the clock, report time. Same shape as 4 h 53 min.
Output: 6 h 02 min
